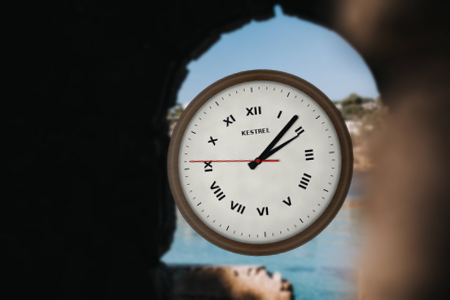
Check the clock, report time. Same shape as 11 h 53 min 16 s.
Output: 2 h 07 min 46 s
